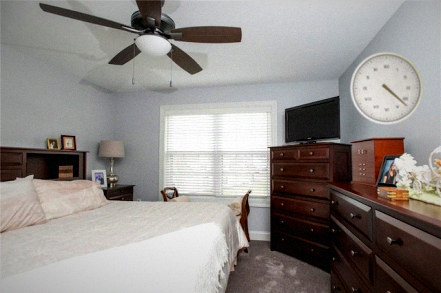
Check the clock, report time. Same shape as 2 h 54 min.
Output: 4 h 22 min
